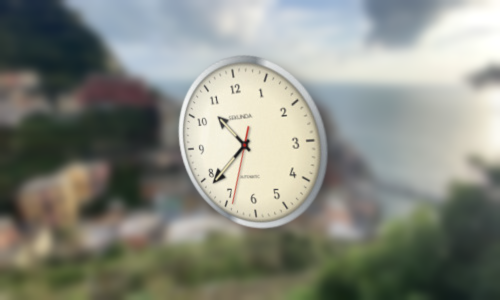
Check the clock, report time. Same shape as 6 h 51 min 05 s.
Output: 10 h 38 min 34 s
